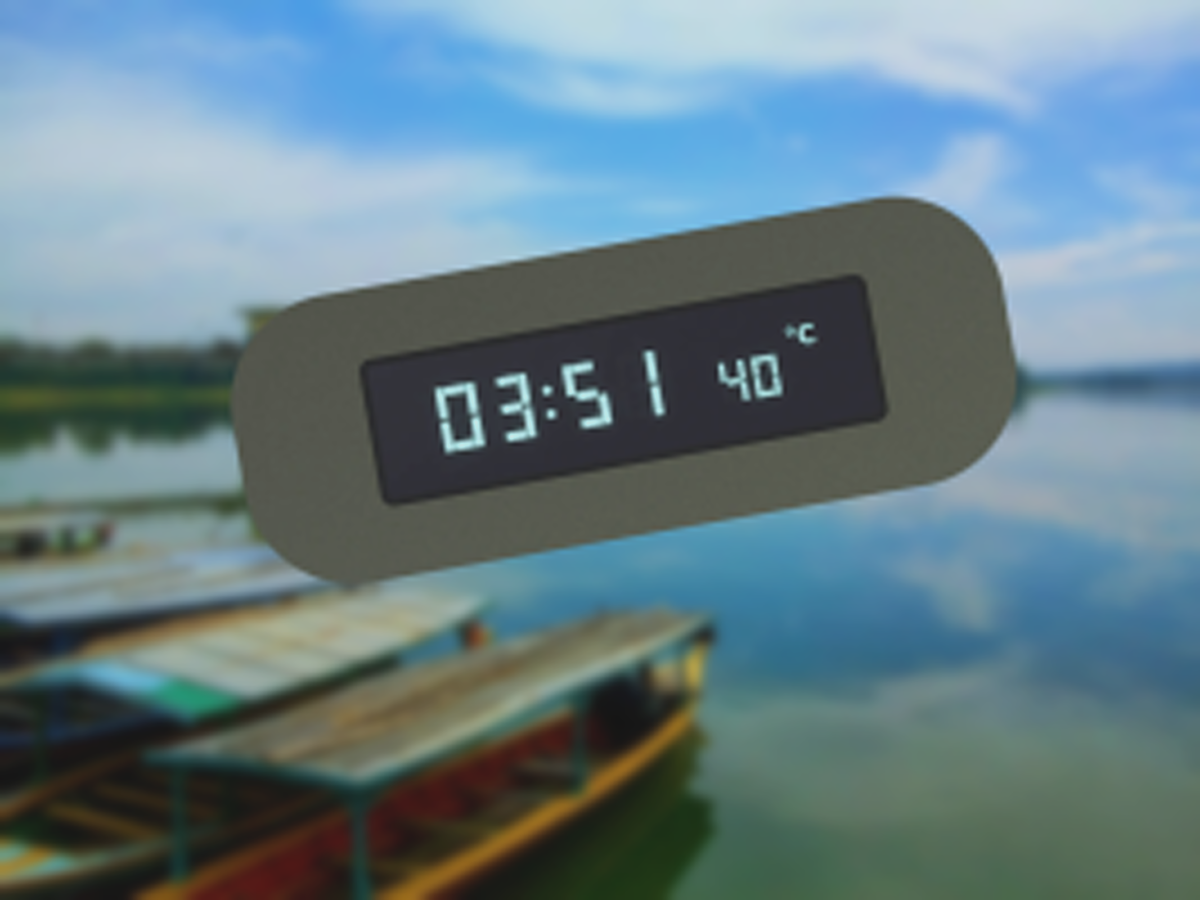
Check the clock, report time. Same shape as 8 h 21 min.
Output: 3 h 51 min
